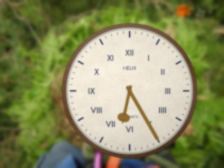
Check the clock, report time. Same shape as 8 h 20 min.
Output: 6 h 25 min
